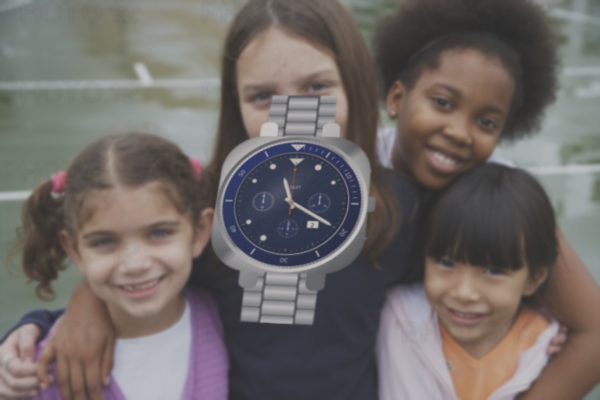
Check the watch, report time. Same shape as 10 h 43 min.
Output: 11 h 20 min
